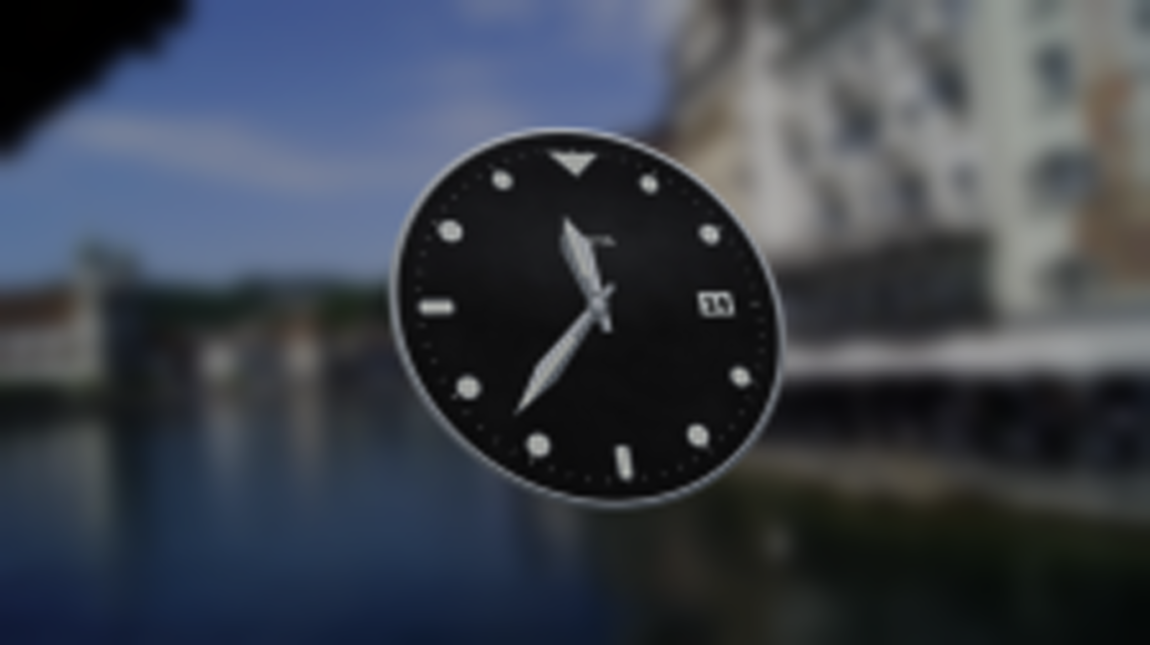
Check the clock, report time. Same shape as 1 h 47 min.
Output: 11 h 37 min
